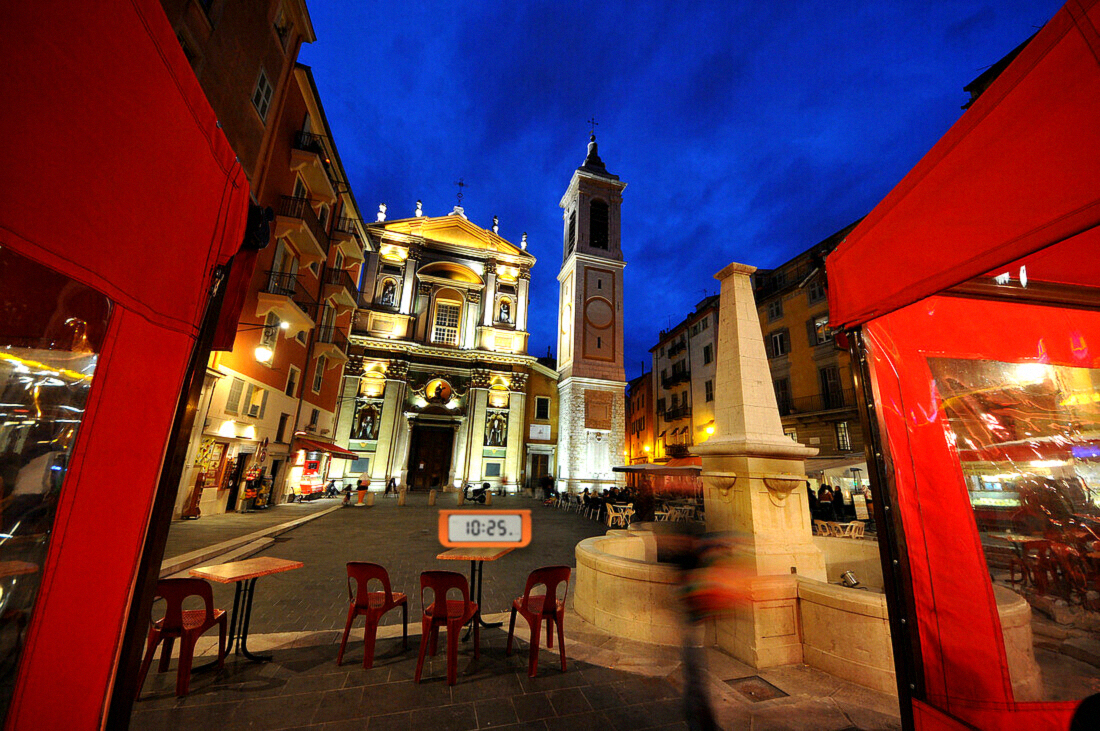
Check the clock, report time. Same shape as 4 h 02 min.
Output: 10 h 25 min
